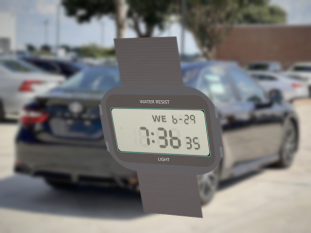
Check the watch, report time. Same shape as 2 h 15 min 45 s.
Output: 7 h 36 min 35 s
